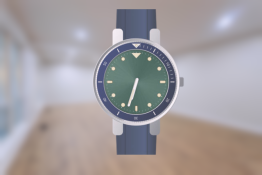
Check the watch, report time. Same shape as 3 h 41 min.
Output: 6 h 33 min
